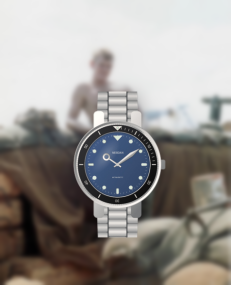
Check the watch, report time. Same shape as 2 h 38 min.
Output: 10 h 09 min
